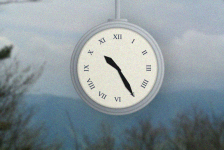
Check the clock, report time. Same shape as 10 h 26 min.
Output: 10 h 25 min
